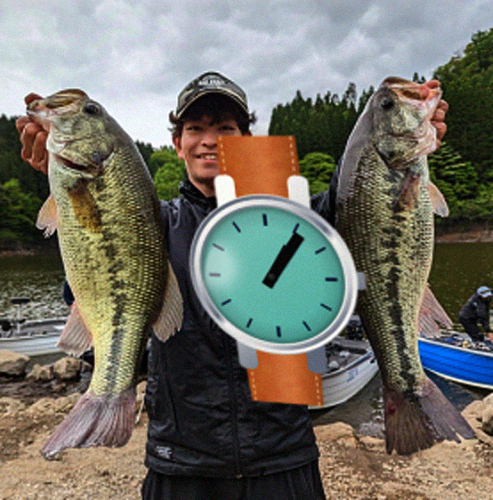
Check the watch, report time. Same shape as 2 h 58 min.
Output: 1 h 06 min
